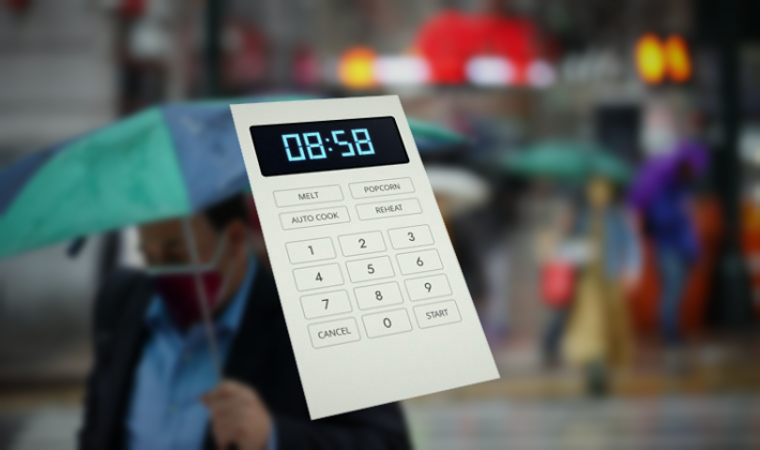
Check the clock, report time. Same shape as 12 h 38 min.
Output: 8 h 58 min
